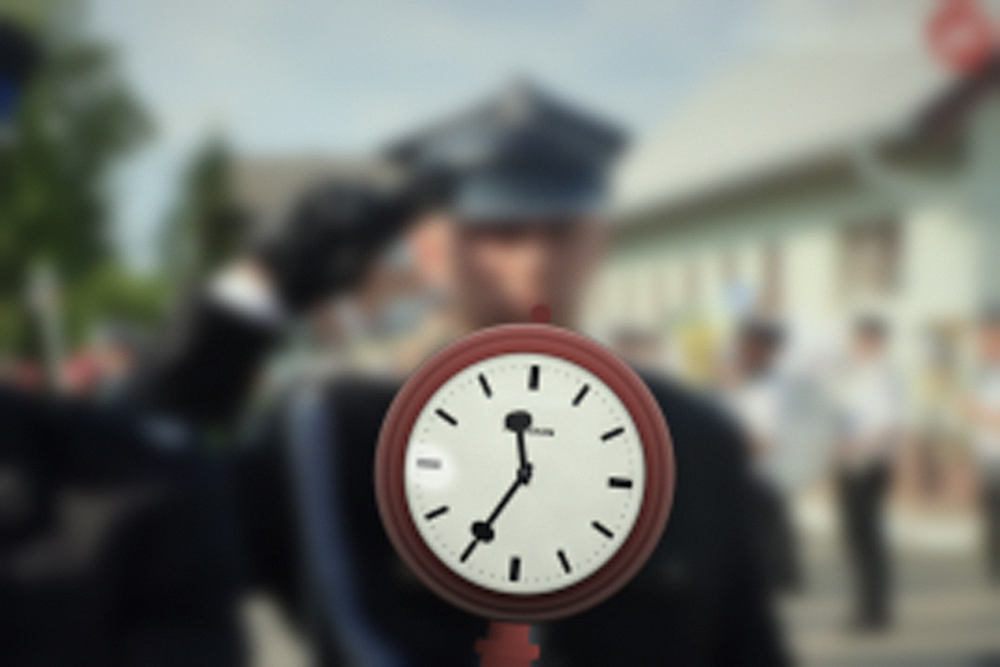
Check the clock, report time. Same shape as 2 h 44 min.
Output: 11 h 35 min
